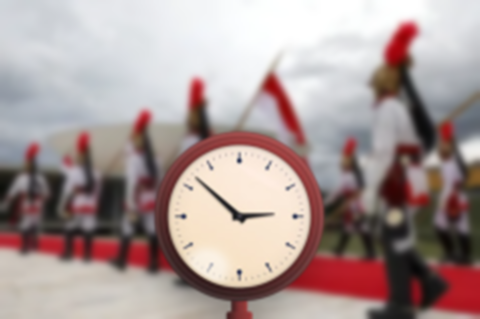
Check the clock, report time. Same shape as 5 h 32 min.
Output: 2 h 52 min
